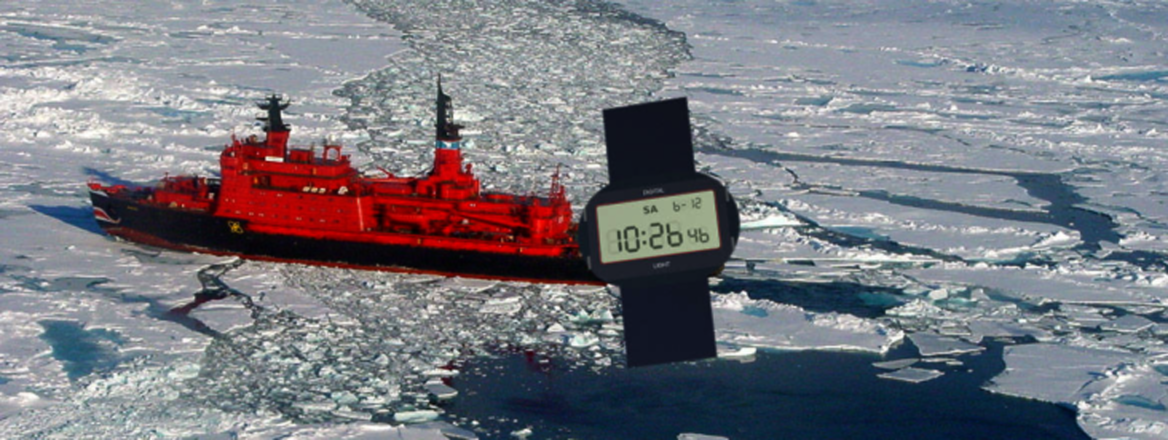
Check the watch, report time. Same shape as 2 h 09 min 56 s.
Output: 10 h 26 min 46 s
